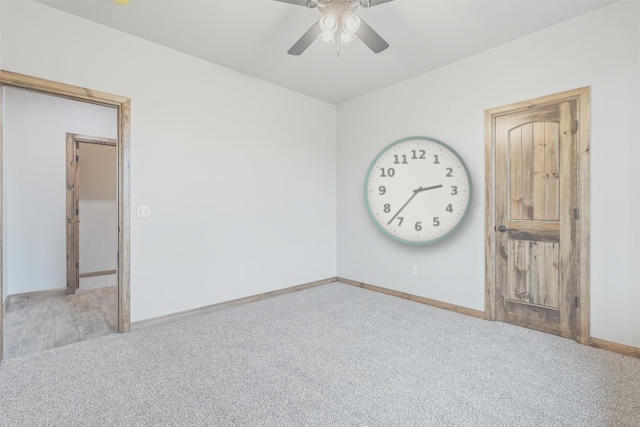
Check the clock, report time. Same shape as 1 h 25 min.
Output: 2 h 37 min
